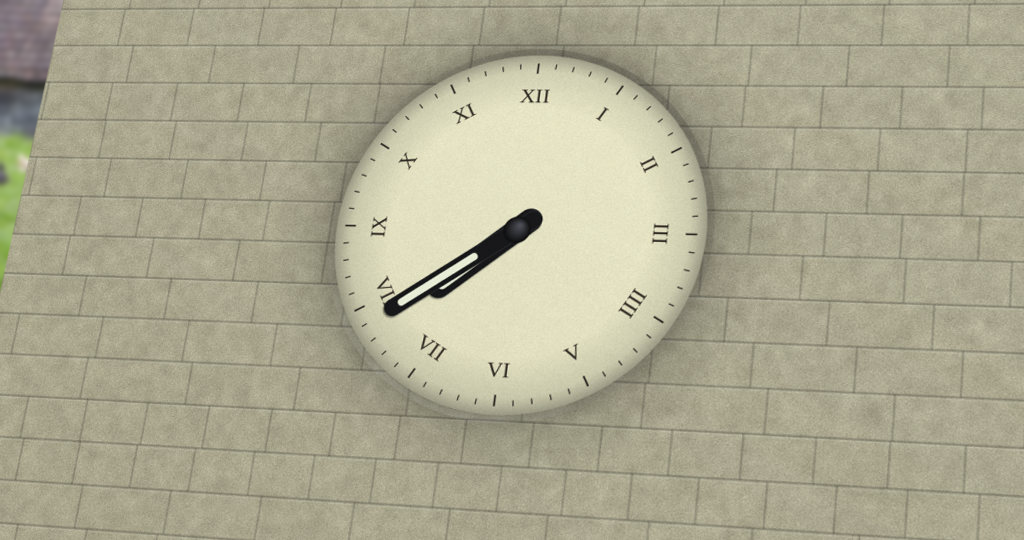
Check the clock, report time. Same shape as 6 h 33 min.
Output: 7 h 39 min
